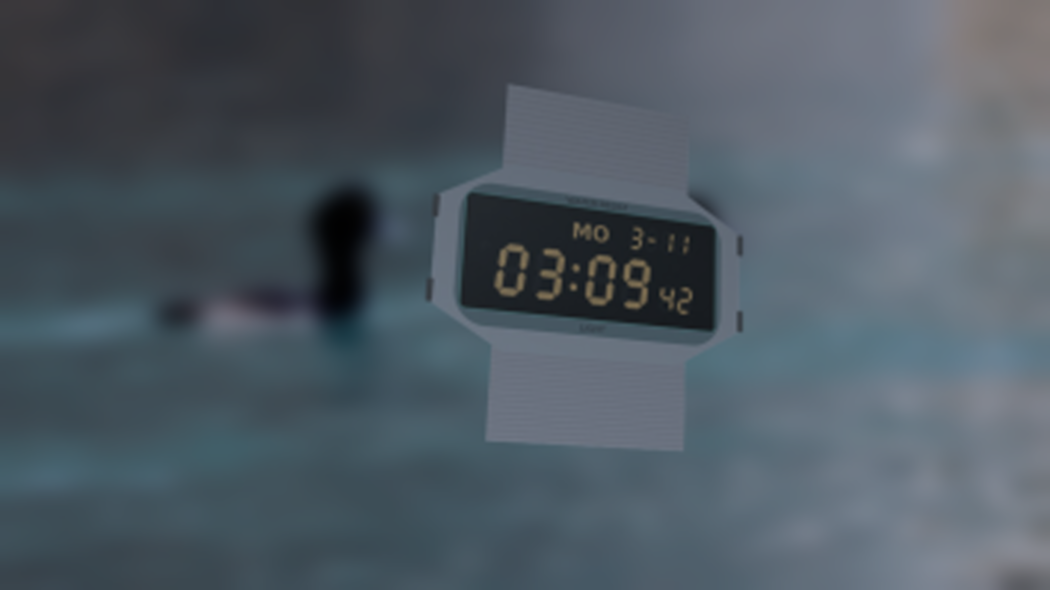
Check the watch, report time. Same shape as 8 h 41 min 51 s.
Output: 3 h 09 min 42 s
